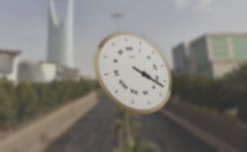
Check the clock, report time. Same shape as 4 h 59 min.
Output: 4 h 22 min
